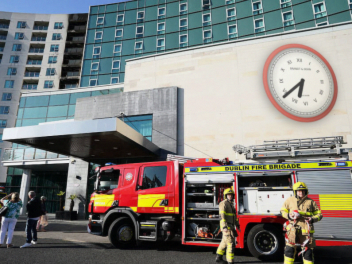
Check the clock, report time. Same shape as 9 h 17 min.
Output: 6 h 39 min
